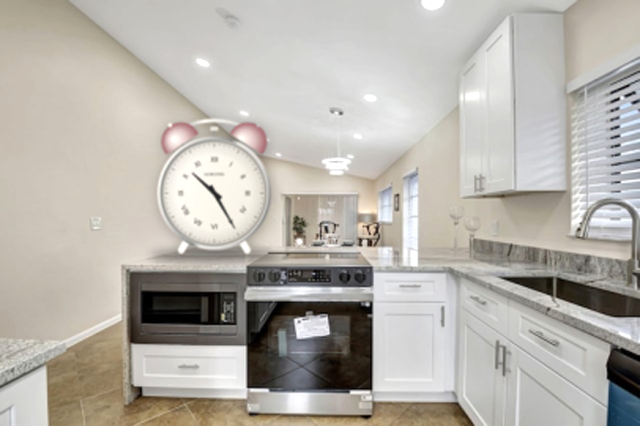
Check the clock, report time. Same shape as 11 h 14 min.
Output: 10 h 25 min
